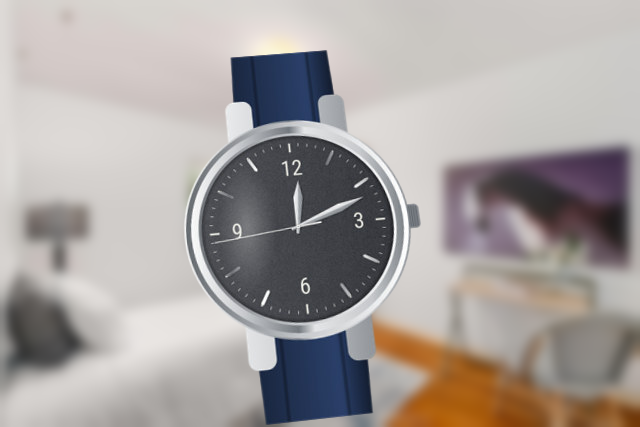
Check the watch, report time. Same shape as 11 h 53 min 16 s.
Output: 12 h 11 min 44 s
